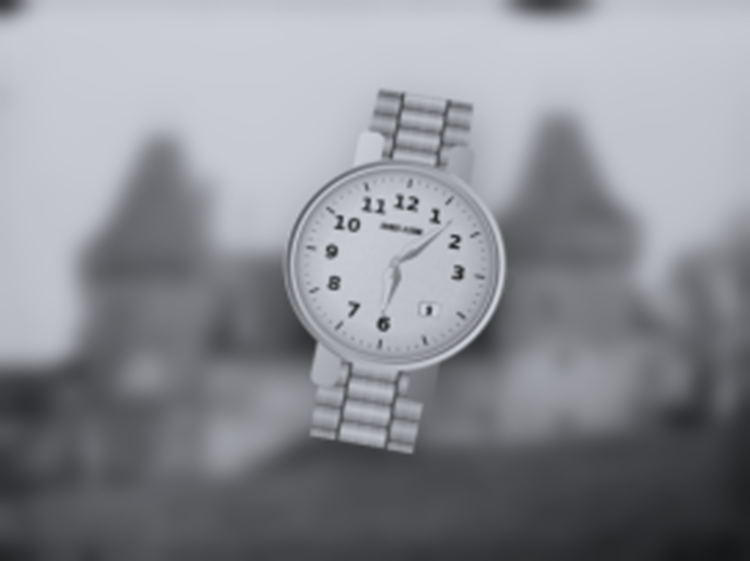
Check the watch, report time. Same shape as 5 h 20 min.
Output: 6 h 07 min
